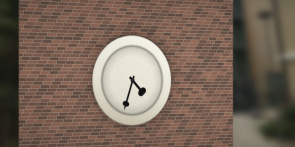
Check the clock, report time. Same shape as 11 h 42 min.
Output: 4 h 33 min
